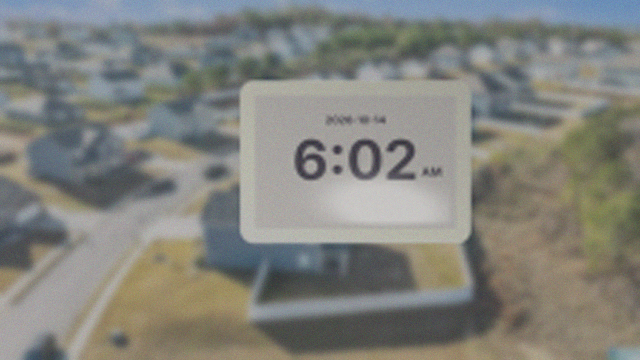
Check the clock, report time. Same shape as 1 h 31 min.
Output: 6 h 02 min
